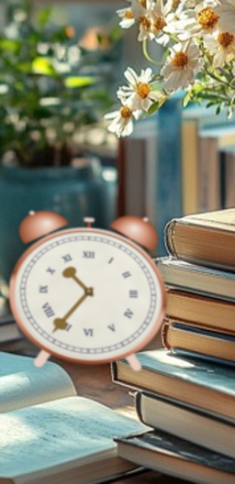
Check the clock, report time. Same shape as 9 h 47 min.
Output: 10 h 36 min
